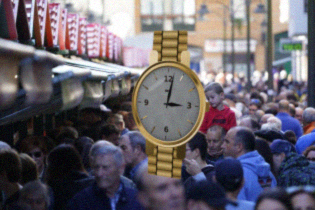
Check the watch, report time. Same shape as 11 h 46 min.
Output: 3 h 02 min
